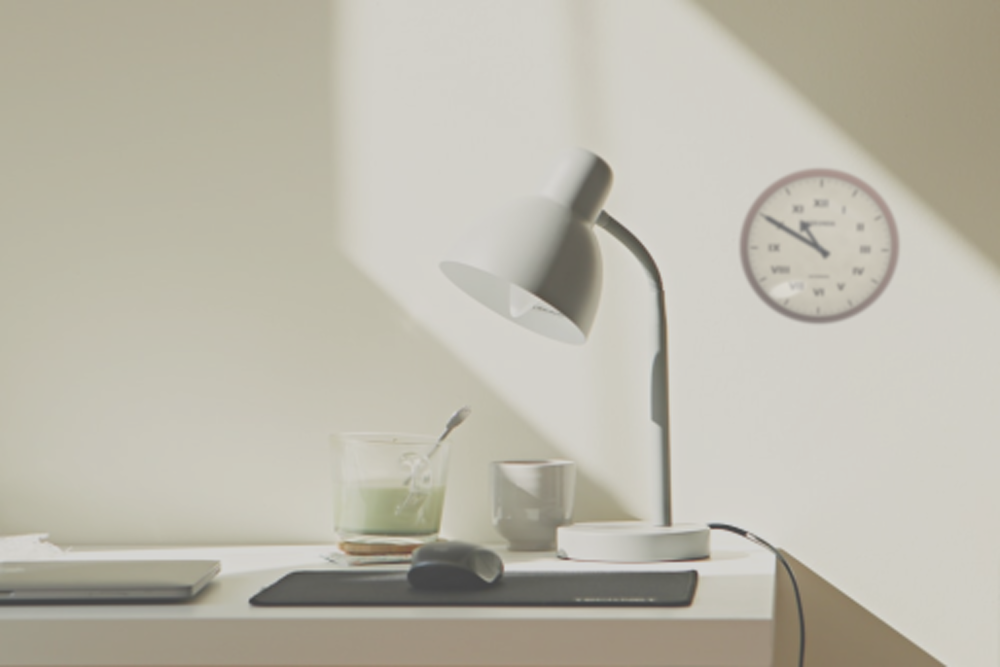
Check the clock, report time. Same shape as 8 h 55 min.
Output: 10 h 50 min
